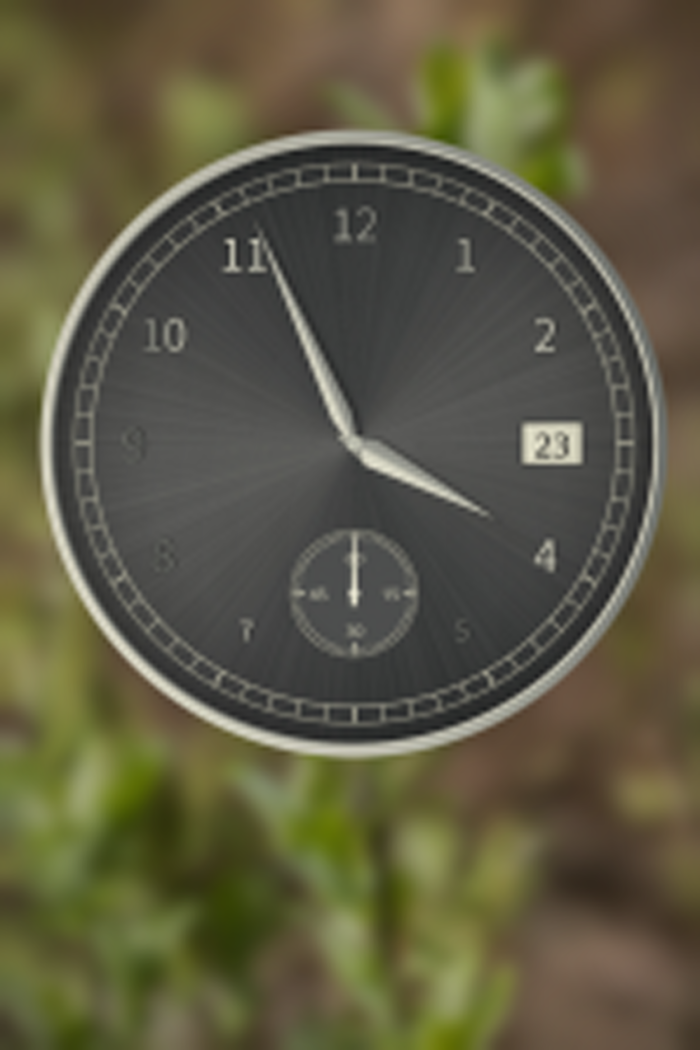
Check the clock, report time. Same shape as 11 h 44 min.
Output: 3 h 56 min
